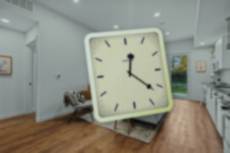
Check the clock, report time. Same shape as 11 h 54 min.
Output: 12 h 22 min
